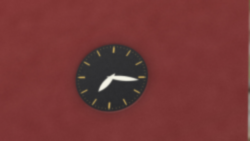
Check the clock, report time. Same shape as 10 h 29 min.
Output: 7 h 16 min
